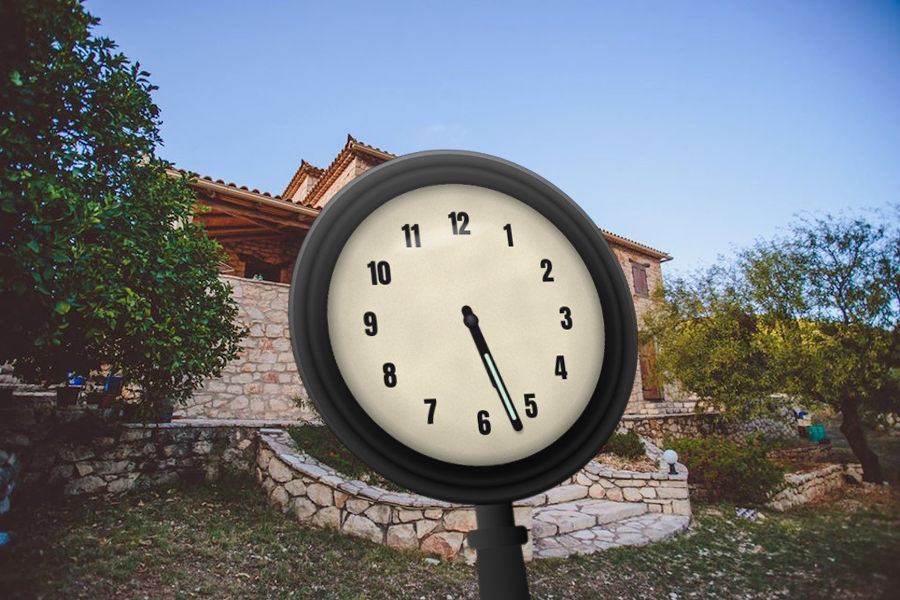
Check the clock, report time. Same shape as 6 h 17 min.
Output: 5 h 27 min
